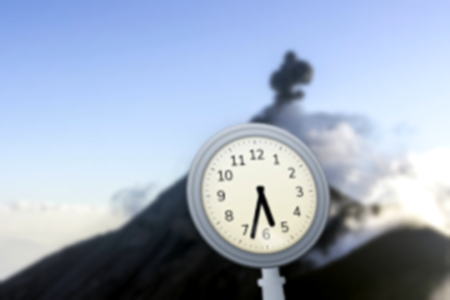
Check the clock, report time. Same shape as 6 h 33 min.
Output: 5 h 33 min
